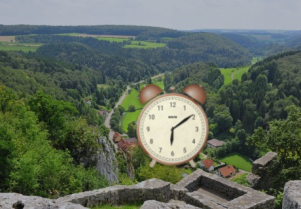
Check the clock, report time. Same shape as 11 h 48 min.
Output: 6 h 09 min
